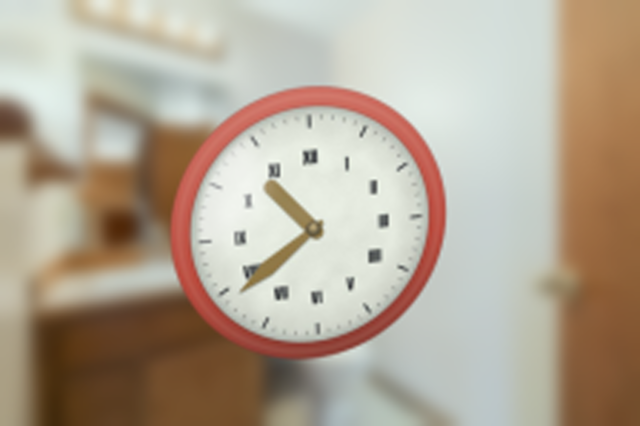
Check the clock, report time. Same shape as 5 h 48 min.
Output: 10 h 39 min
